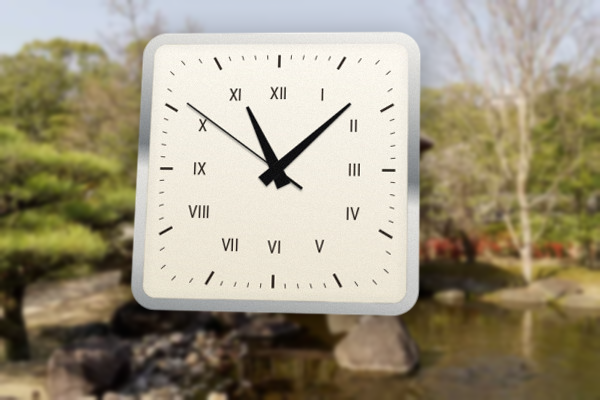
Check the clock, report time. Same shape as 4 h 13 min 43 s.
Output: 11 h 07 min 51 s
